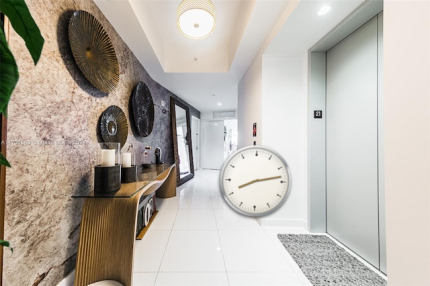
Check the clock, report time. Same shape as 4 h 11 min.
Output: 8 h 13 min
